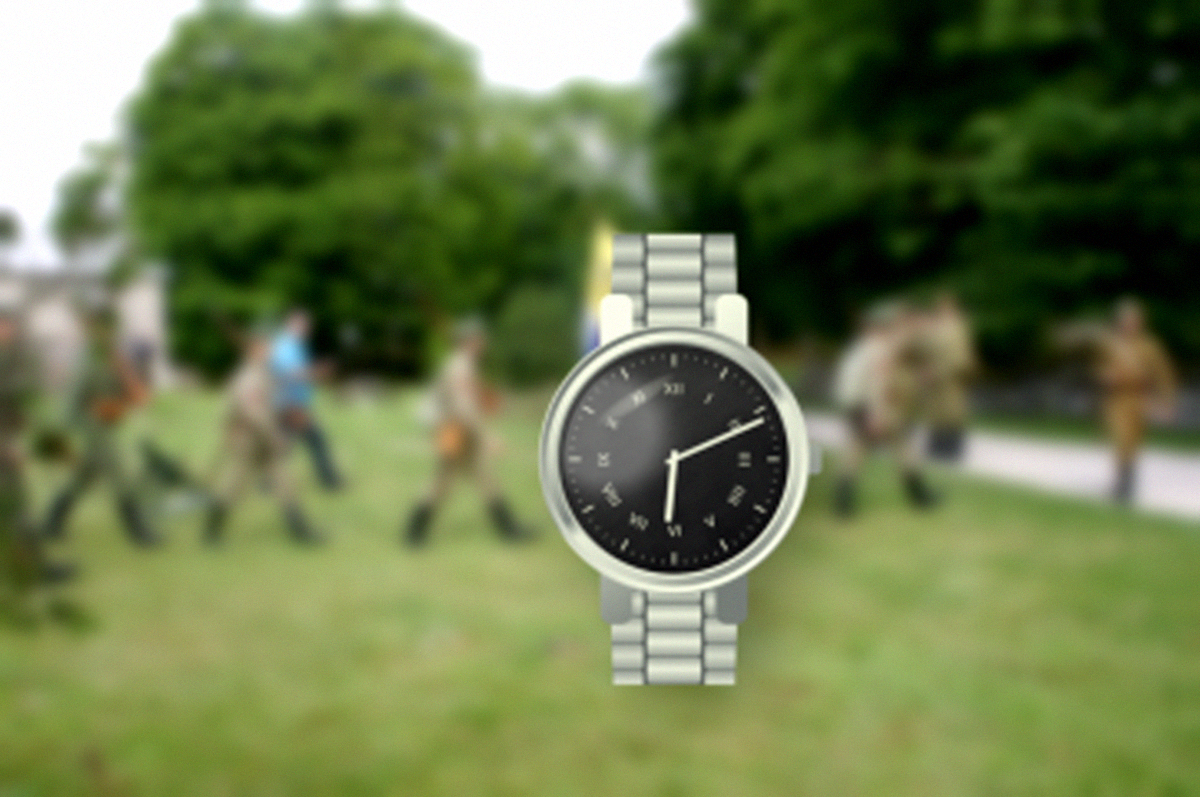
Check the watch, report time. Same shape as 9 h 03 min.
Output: 6 h 11 min
